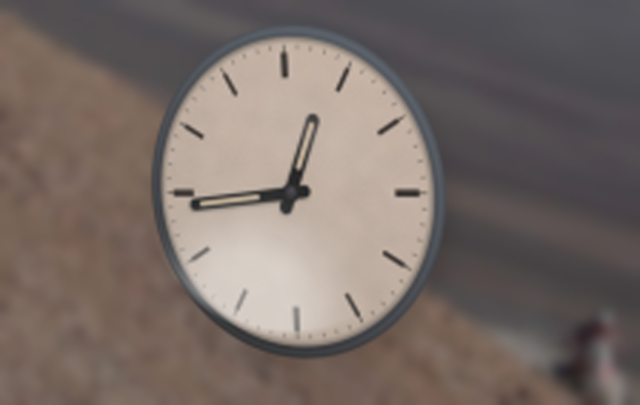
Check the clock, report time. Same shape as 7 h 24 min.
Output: 12 h 44 min
